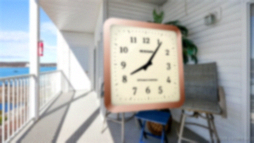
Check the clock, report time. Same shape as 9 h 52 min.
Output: 8 h 06 min
